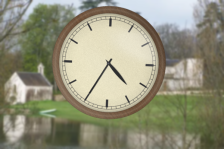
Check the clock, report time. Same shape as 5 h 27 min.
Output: 4 h 35 min
